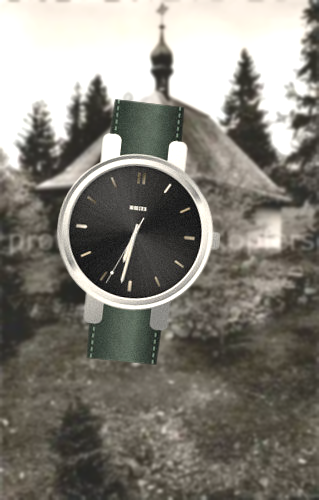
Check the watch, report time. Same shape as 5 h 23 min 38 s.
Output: 6 h 31 min 34 s
